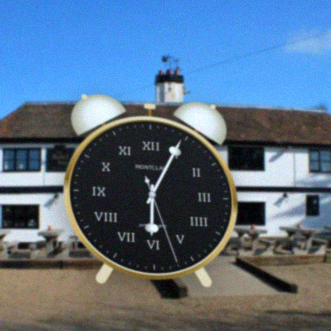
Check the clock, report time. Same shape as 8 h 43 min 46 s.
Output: 6 h 04 min 27 s
